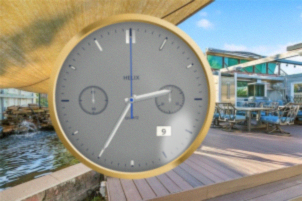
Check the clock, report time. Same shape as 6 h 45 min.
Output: 2 h 35 min
